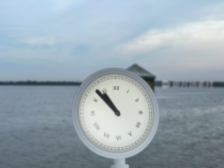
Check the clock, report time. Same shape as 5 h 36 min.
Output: 10 h 53 min
